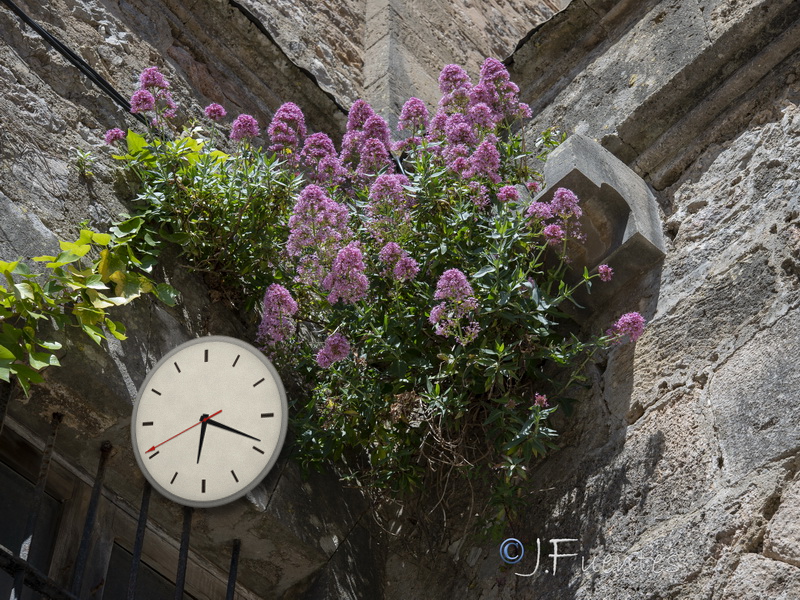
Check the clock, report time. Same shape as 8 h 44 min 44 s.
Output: 6 h 18 min 41 s
